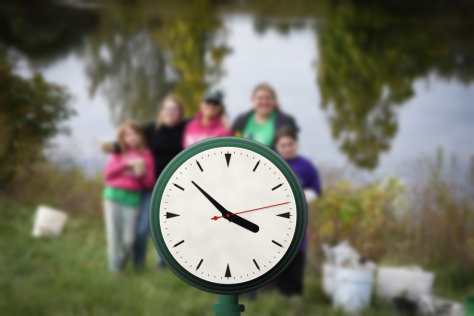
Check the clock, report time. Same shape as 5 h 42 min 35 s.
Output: 3 h 52 min 13 s
